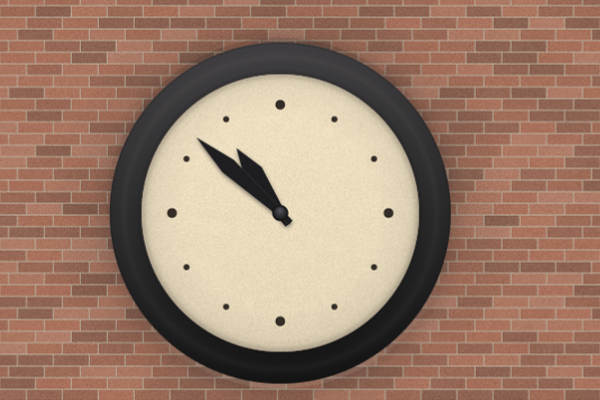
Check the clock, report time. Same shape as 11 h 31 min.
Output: 10 h 52 min
